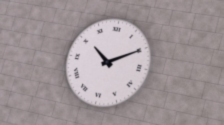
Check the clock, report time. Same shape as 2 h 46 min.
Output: 10 h 10 min
